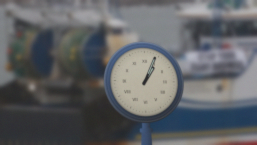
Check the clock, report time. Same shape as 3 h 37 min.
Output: 1 h 04 min
